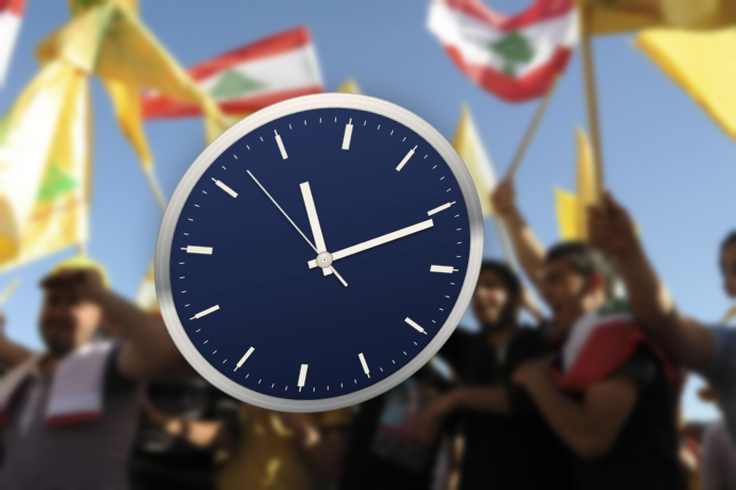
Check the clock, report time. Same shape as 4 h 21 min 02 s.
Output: 11 h 10 min 52 s
